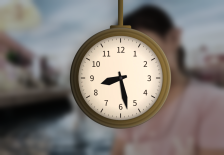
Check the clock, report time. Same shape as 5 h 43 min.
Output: 8 h 28 min
